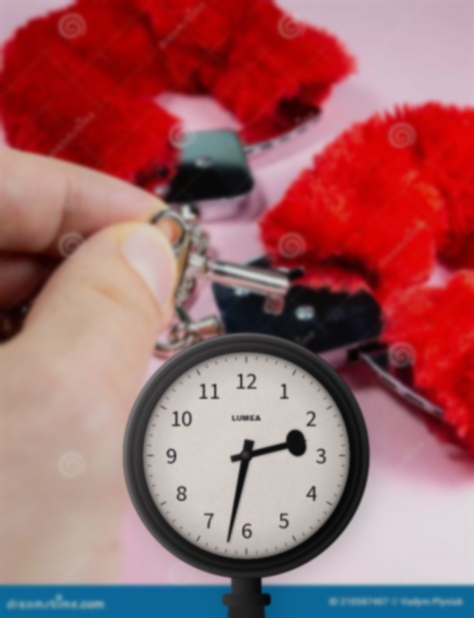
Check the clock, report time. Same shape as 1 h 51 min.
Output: 2 h 32 min
